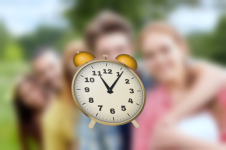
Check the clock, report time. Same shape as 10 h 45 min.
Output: 11 h 06 min
